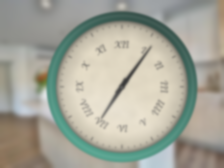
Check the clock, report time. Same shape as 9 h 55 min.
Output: 7 h 06 min
